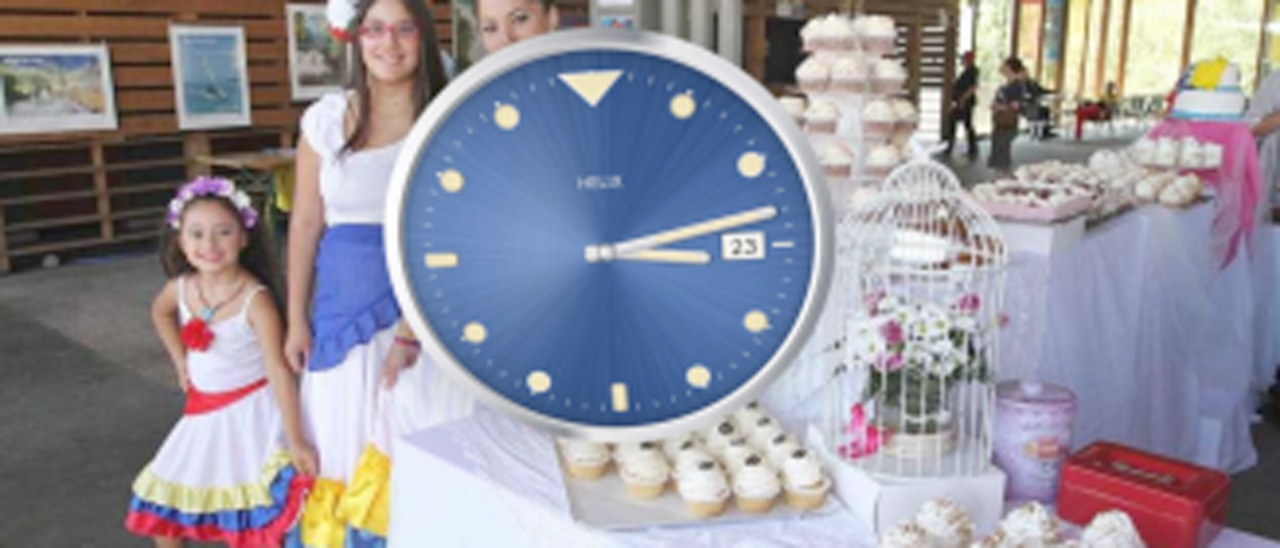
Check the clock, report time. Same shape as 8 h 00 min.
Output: 3 h 13 min
